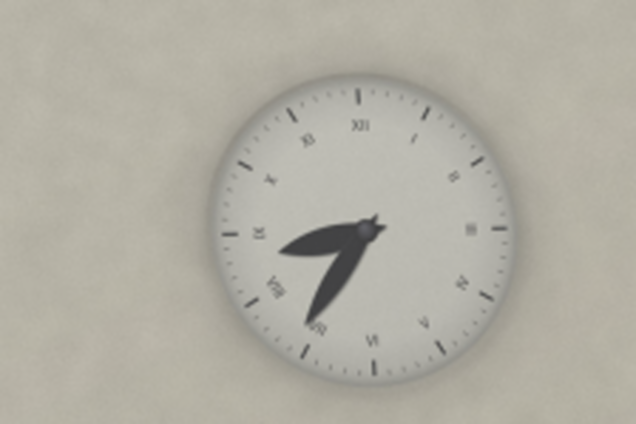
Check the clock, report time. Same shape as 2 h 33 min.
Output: 8 h 36 min
